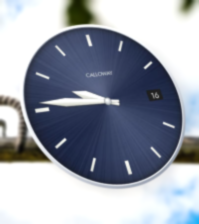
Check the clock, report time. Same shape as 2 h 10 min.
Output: 9 h 46 min
